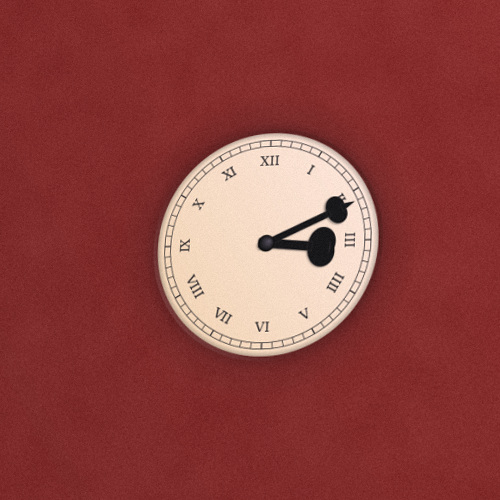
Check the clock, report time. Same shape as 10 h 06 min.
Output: 3 h 11 min
